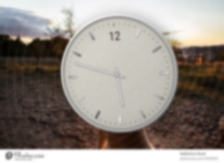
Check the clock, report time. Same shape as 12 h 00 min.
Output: 5 h 48 min
